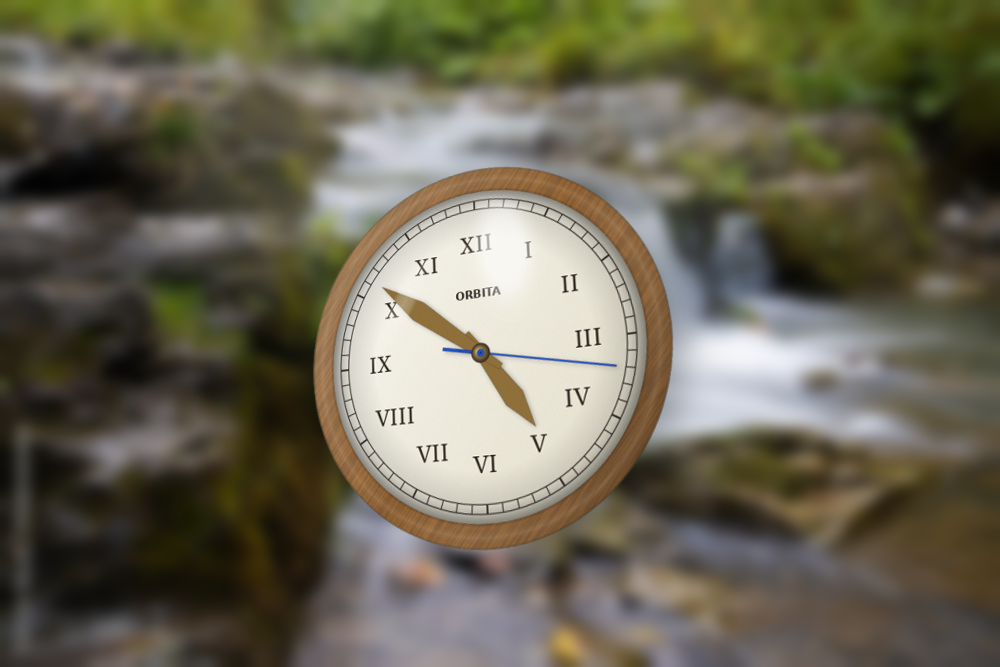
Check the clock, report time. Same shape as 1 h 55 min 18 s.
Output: 4 h 51 min 17 s
